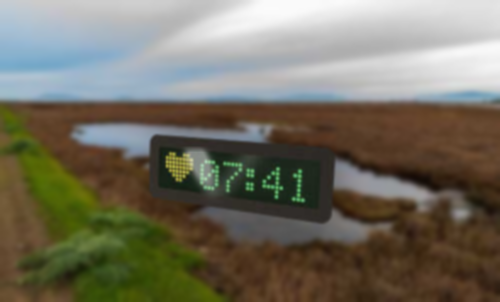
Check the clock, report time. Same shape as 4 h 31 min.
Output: 7 h 41 min
